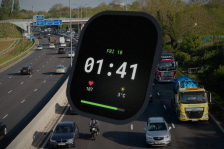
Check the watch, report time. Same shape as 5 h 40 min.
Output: 1 h 41 min
